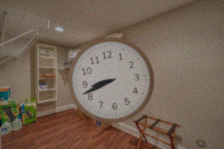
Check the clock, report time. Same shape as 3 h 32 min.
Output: 8 h 42 min
